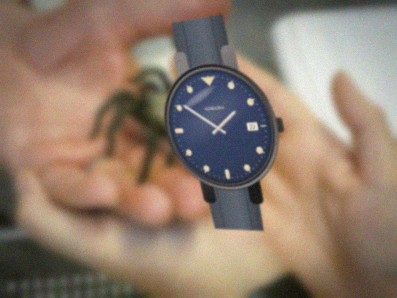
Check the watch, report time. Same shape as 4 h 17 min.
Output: 1 h 51 min
